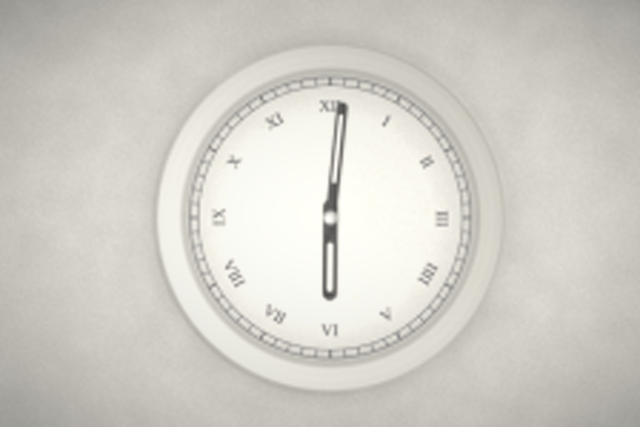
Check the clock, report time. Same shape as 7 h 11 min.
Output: 6 h 01 min
